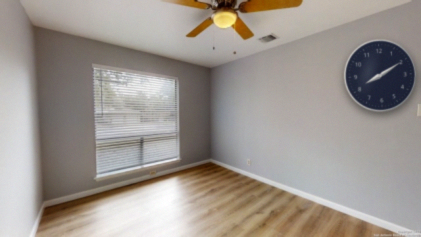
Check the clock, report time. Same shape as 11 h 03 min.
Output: 8 h 10 min
